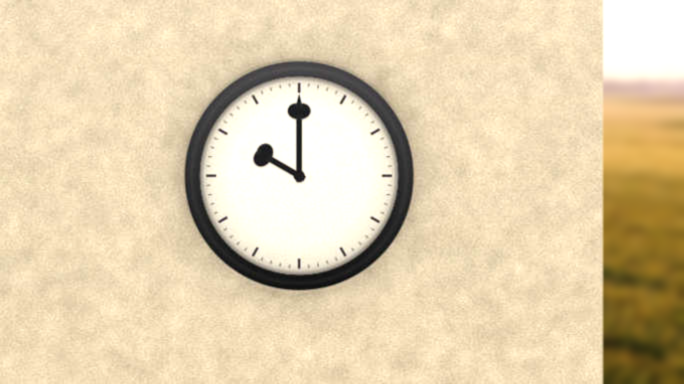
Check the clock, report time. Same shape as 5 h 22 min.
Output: 10 h 00 min
